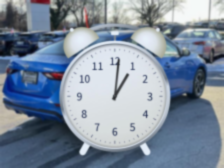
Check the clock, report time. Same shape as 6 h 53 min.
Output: 1 h 01 min
